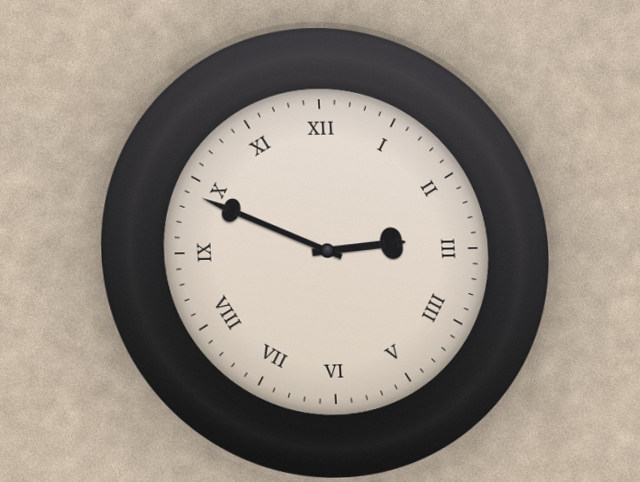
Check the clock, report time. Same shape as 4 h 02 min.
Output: 2 h 49 min
